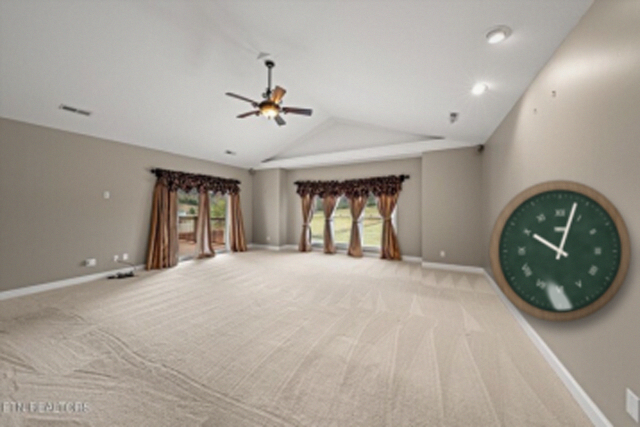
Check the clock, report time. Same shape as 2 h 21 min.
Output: 10 h 03 min
